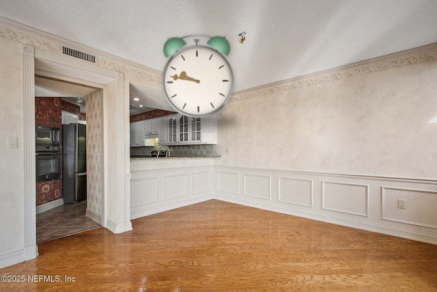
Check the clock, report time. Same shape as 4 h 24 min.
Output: 9 h 47 min
